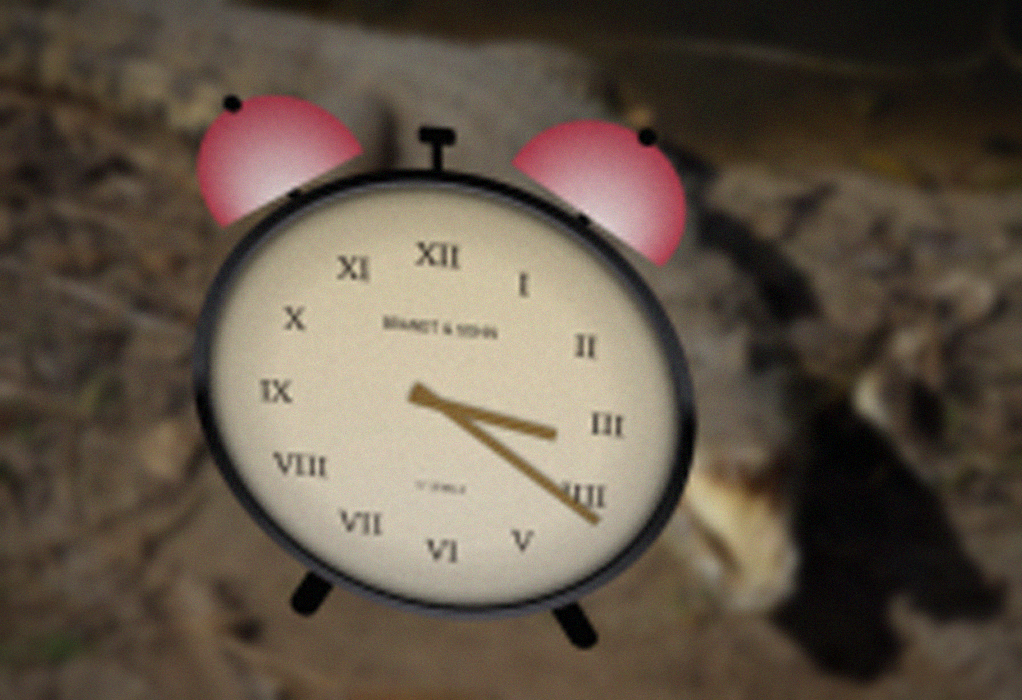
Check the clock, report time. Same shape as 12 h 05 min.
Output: 3 h 21 min
